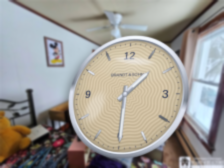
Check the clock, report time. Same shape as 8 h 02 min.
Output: 1 h 30 min
